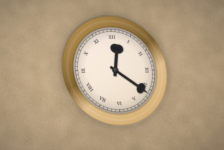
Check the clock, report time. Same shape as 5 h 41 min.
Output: 12 h 21 min
